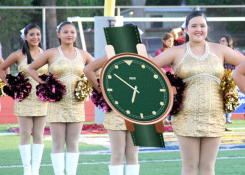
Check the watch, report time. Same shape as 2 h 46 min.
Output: 6 h 52 min
